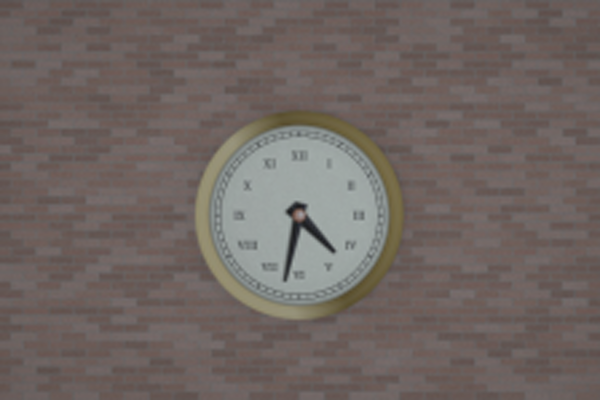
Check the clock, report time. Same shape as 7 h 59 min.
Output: 4 h 32 min
